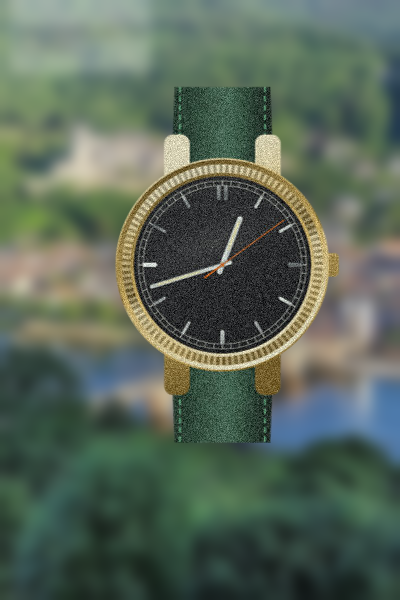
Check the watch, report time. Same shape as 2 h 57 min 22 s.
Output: 12 h 42 min 09 s
